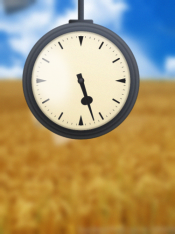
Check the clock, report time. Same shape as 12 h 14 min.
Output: 5 h 27 min
